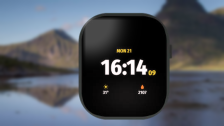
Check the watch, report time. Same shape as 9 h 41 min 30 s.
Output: 16 h 14 min 09 s
